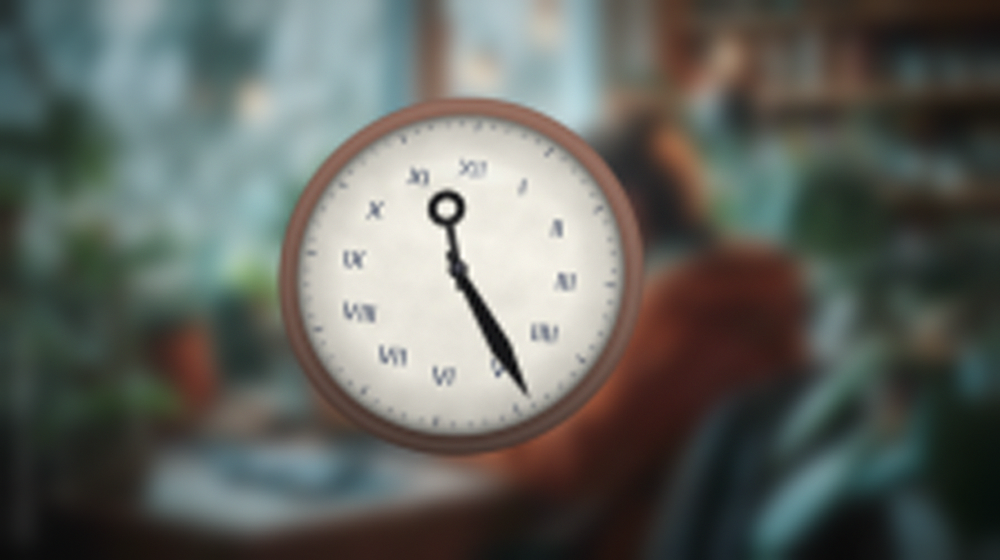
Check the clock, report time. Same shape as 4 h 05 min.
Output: 11 h 24 min
